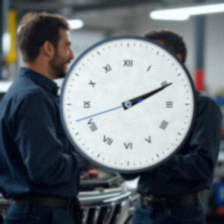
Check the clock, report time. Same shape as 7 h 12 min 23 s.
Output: 2 h 10 min 42 s
